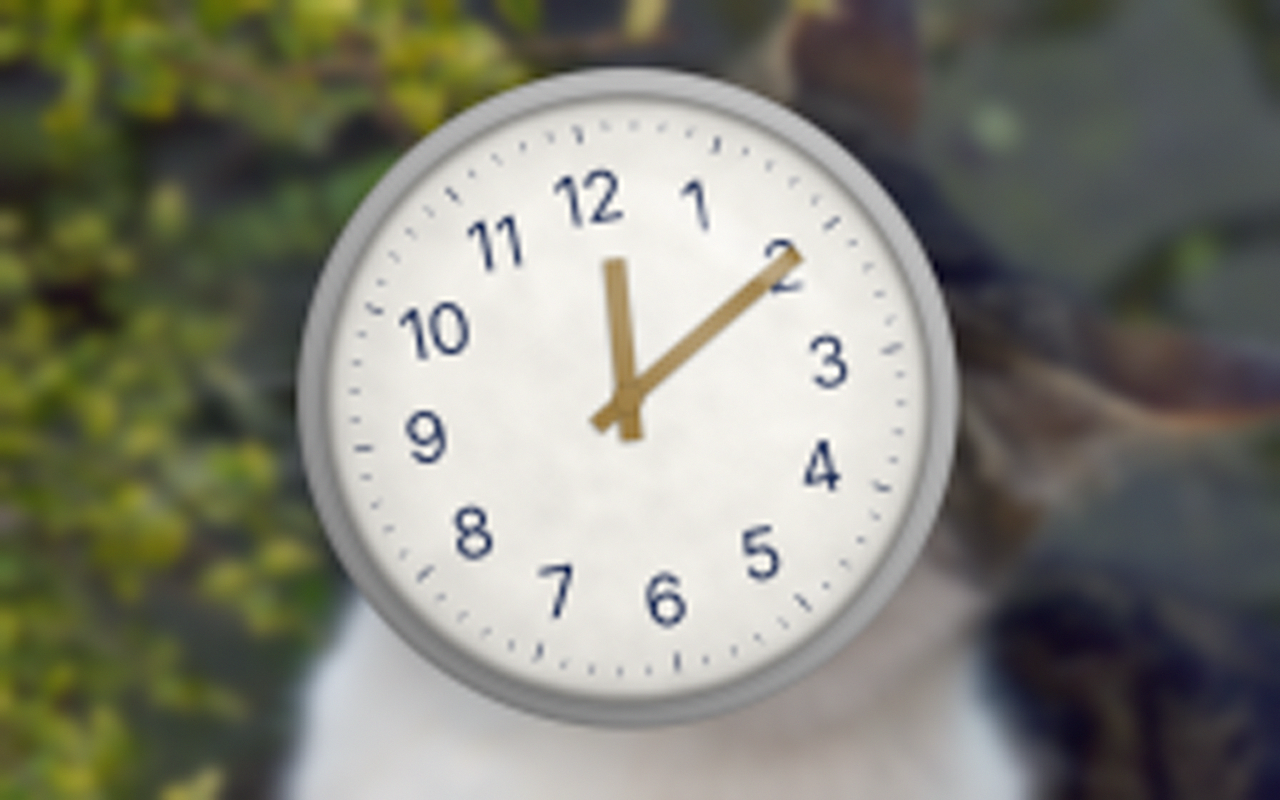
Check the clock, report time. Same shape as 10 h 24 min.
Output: 12 h 10 min
